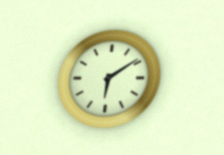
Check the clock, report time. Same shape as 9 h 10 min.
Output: 6 h 09 min
